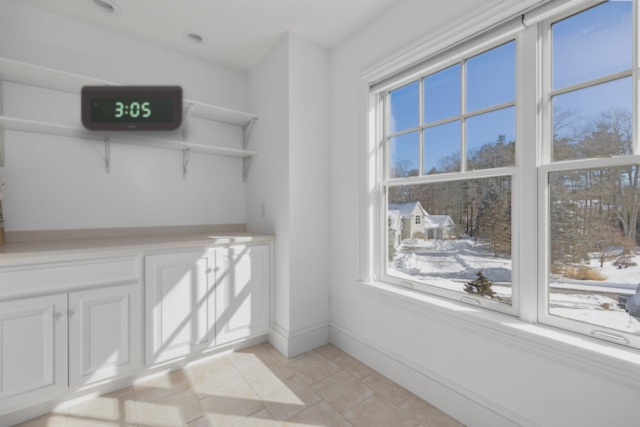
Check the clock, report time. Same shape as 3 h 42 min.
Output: 3 h 05 min
